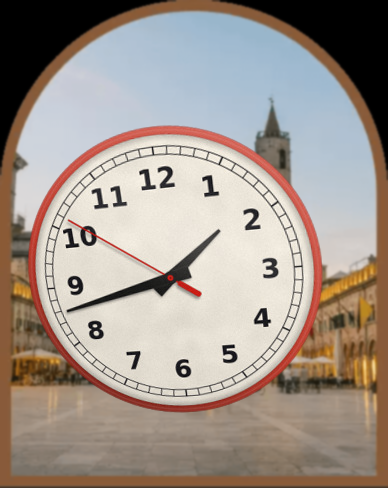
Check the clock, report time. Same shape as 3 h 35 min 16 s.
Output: 1 h 42 min 51 s
